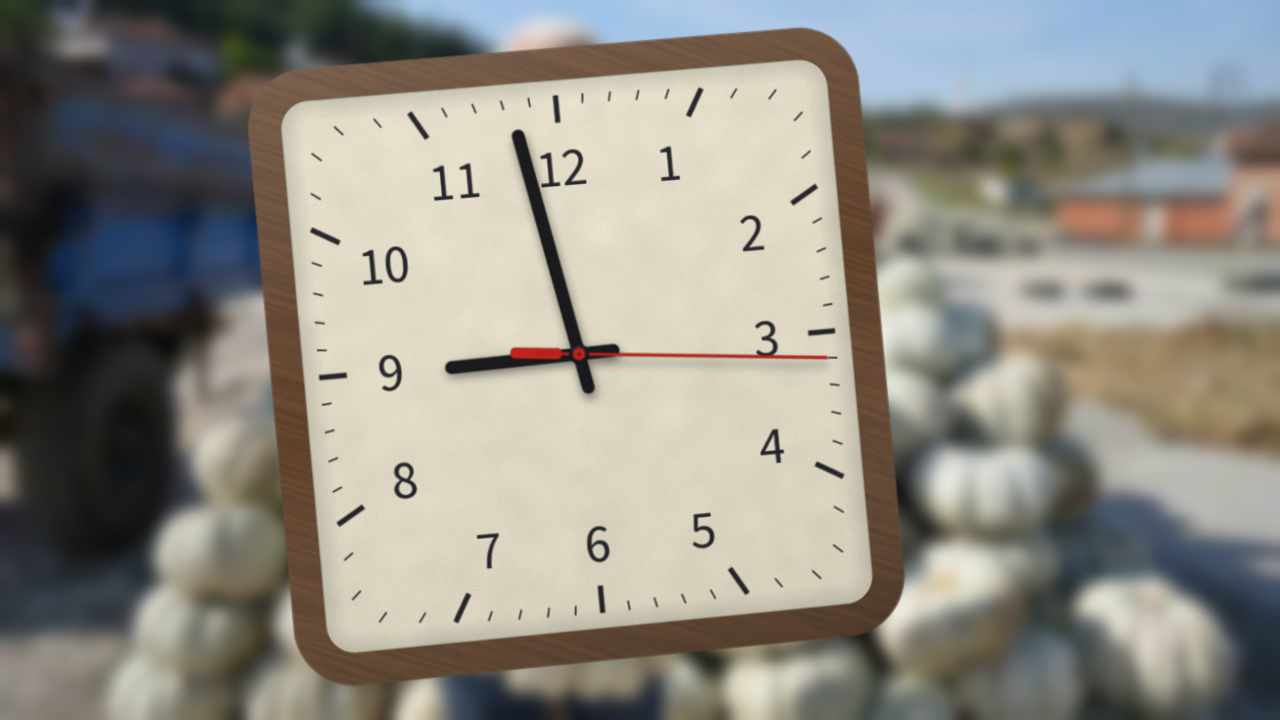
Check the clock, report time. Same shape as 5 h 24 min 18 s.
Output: 8 h 58 min 16 s
